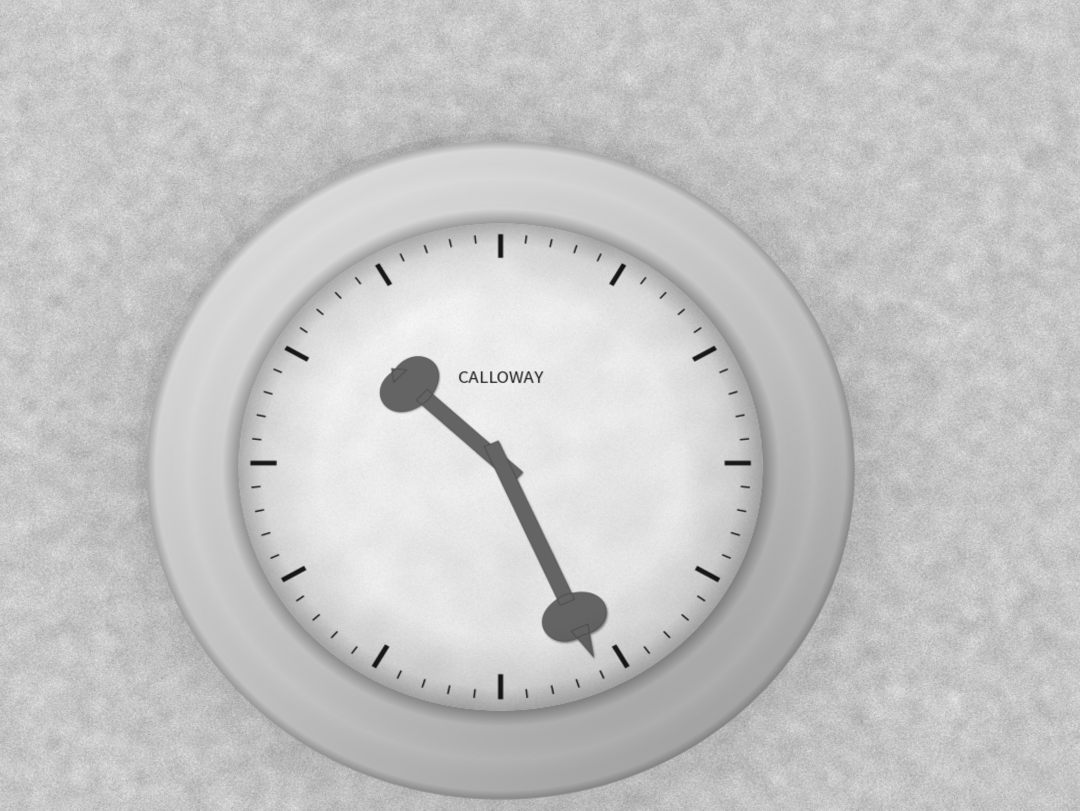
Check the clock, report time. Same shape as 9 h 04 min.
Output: 10 h 26 min
